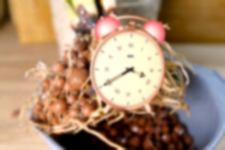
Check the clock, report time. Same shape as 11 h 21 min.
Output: 3 h 40 min
